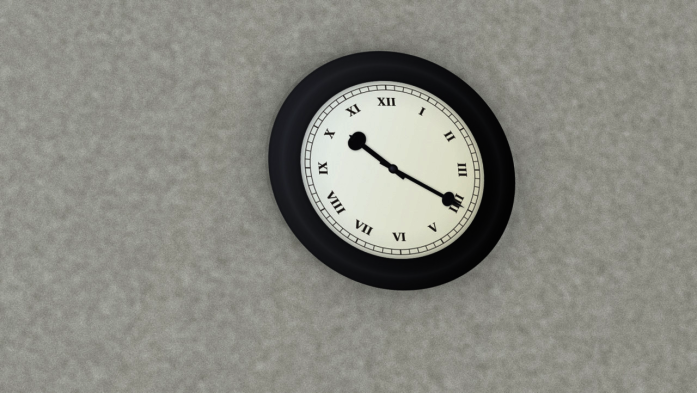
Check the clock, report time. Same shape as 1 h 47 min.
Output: 10 h 20 min
